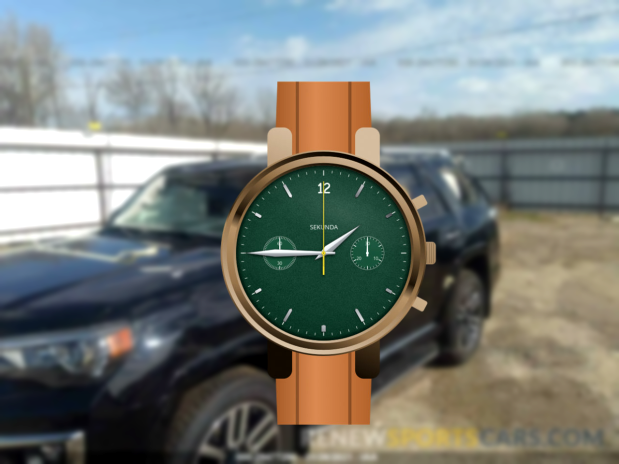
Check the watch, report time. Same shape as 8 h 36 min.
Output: 1 h 45 min
